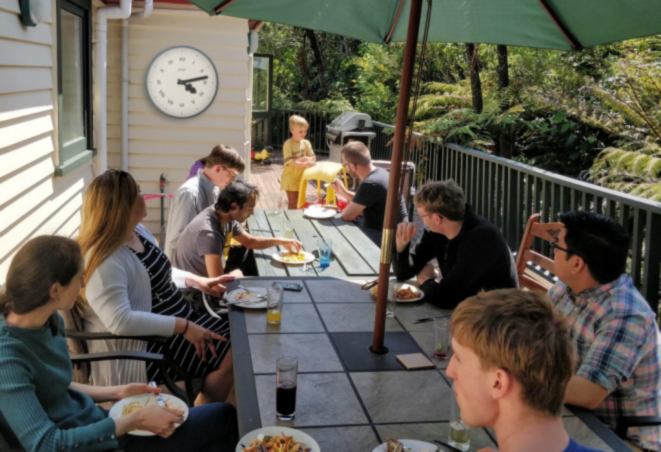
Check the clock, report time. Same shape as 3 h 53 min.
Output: 4 h 13 min
